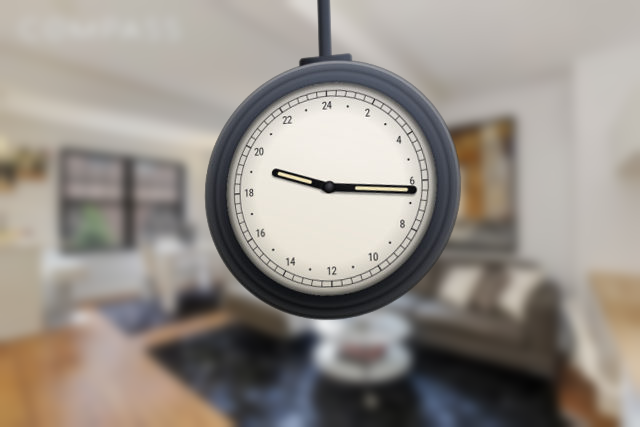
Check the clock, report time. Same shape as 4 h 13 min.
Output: 19 h 16 min
